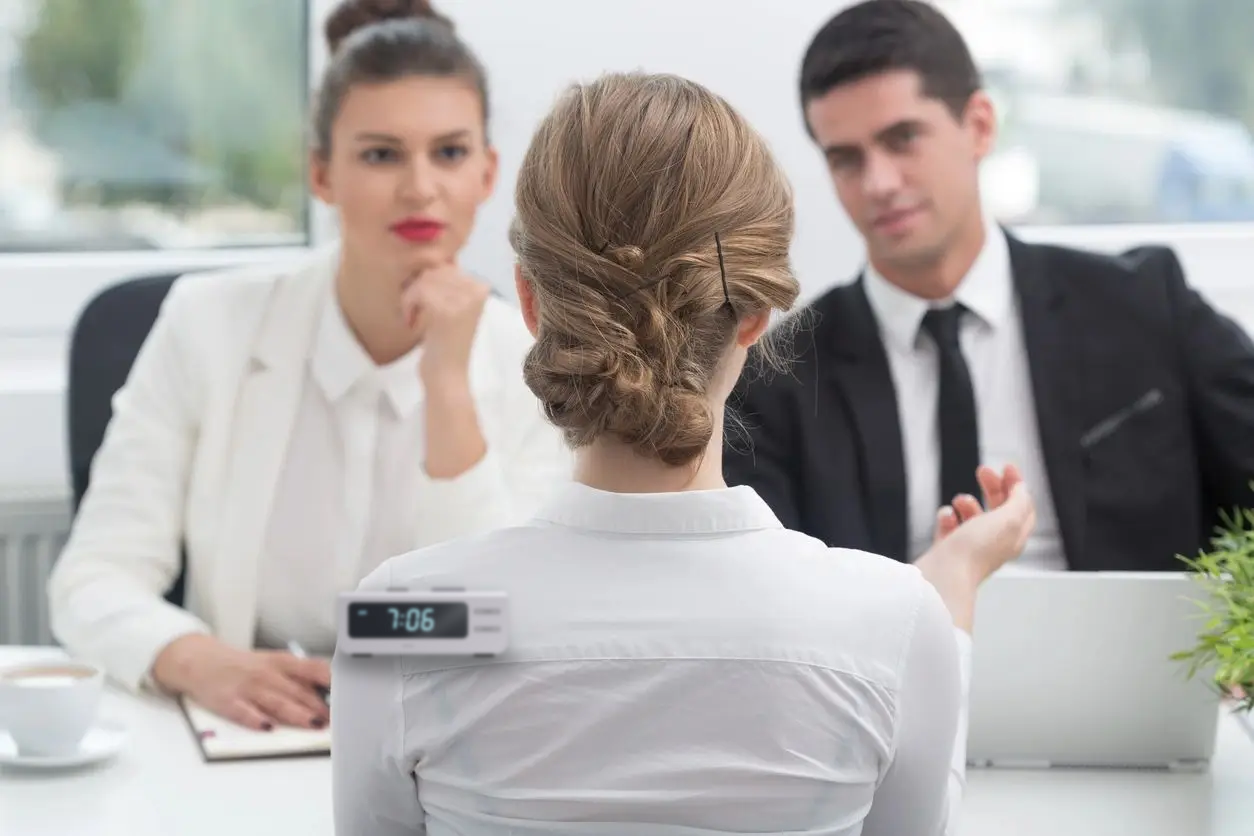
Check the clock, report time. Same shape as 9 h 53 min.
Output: 7 h 06 min
